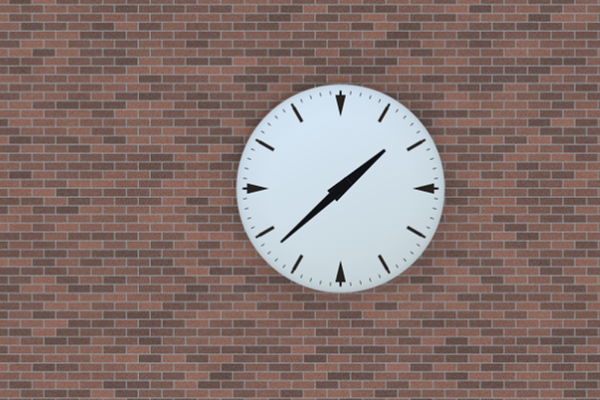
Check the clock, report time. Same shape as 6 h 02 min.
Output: 1 h 38 min
